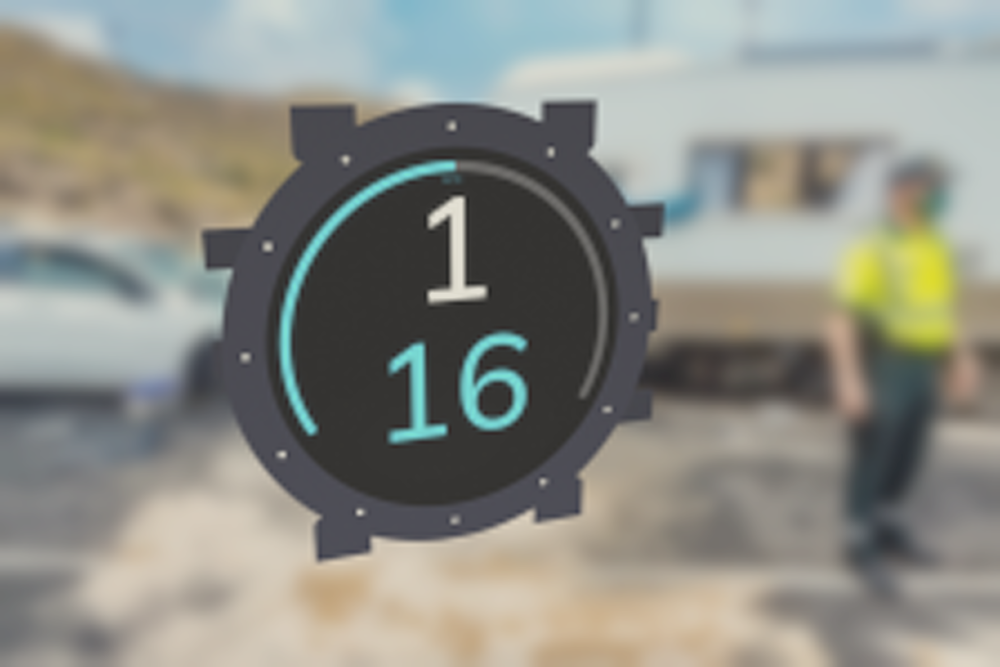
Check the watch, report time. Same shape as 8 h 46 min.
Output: 1 h 16 min
